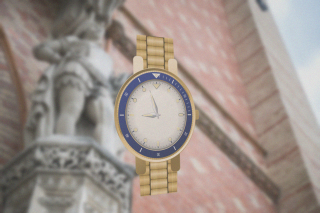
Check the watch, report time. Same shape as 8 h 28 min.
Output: 8 h 57 min
